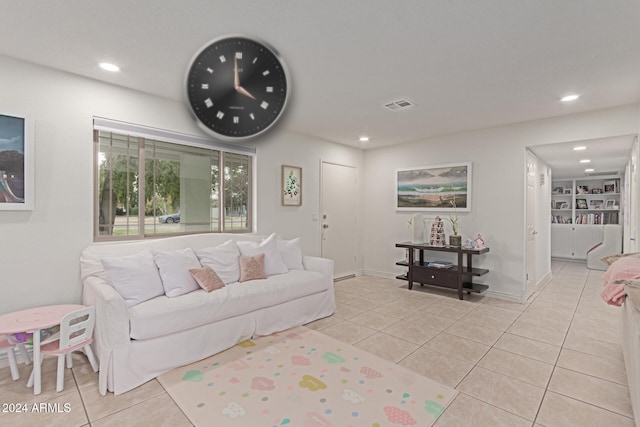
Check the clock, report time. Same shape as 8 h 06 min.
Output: 3 h 59 min
